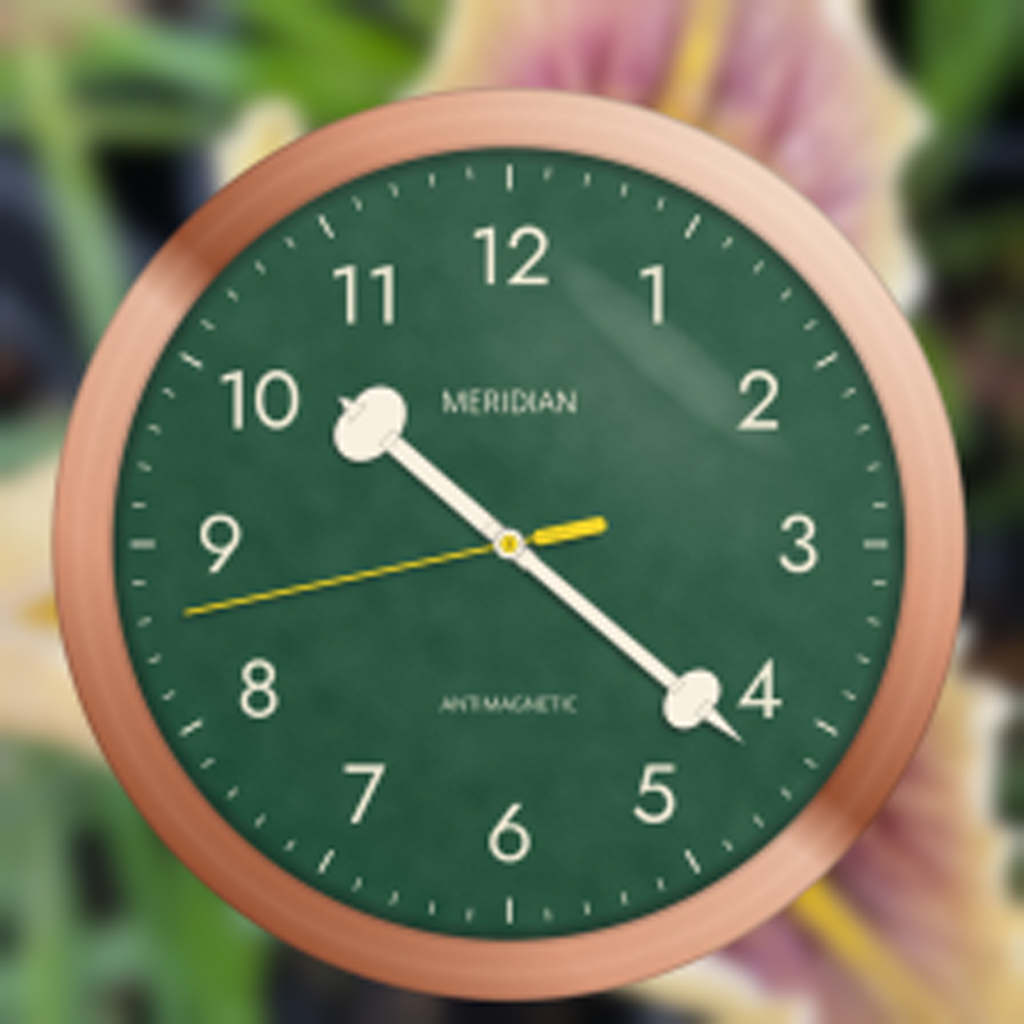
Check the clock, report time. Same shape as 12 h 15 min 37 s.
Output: 10 h 21 min 43 s
